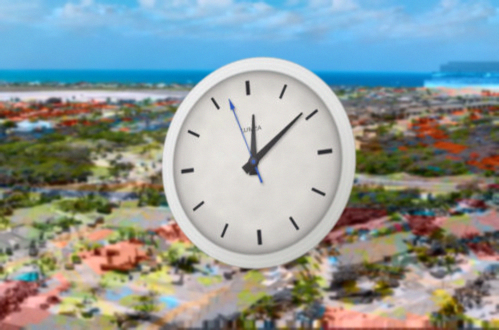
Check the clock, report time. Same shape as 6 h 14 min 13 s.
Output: 12 h 08 min 57 s
